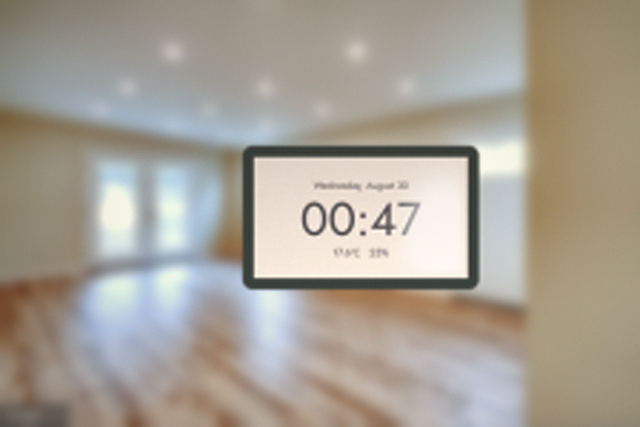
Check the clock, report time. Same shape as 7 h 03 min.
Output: 0 h 47 min
